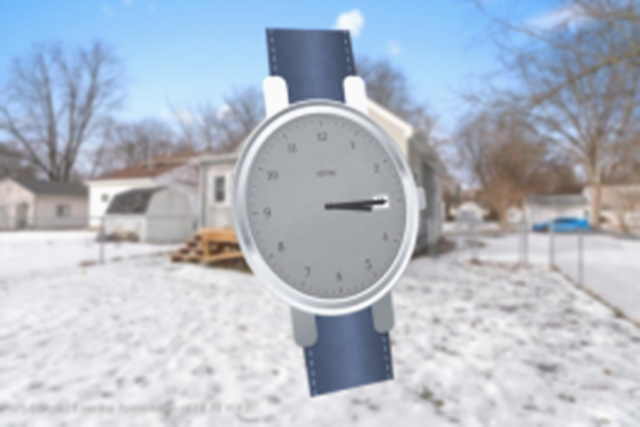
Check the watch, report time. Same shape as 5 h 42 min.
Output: 3 h 15 min
